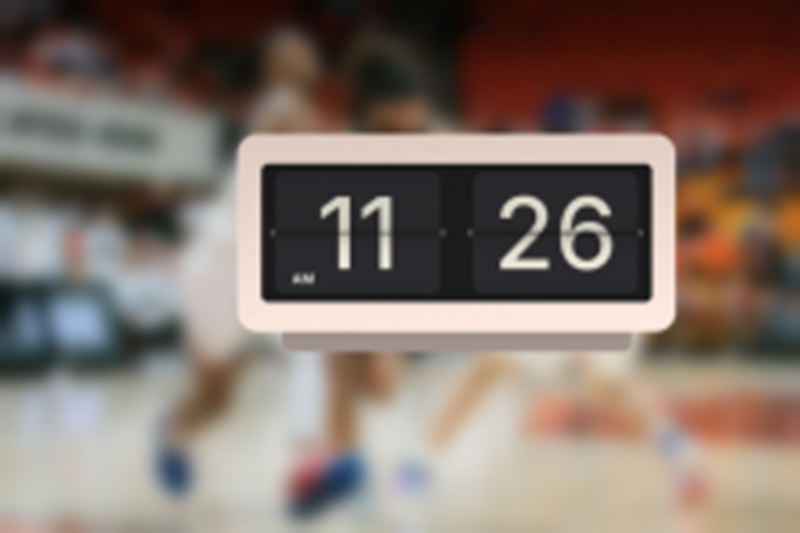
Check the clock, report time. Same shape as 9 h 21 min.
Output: 11 h 26 min
